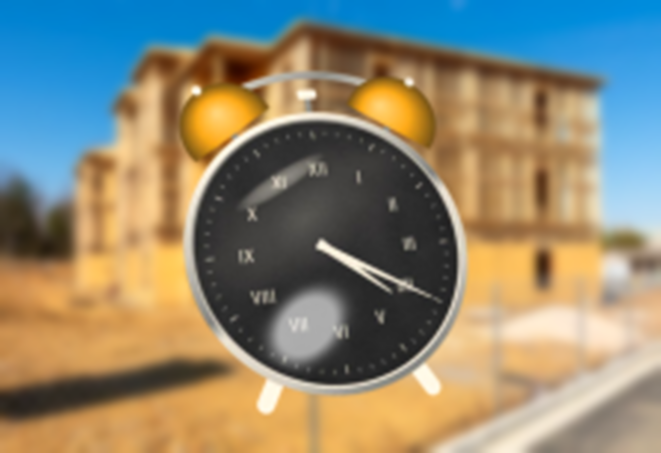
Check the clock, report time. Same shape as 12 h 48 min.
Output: 4 h 20 min
